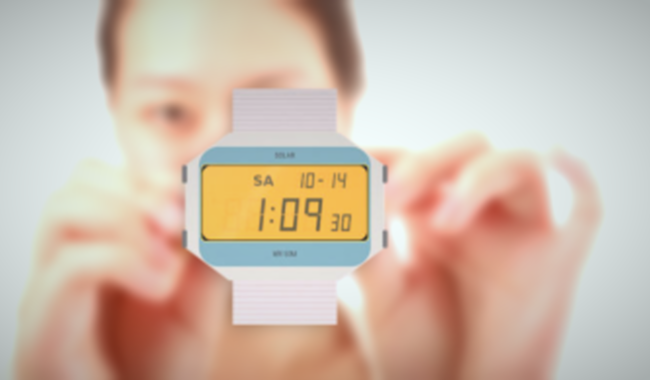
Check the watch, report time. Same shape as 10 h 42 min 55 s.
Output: 1 h 09 min 30 s
